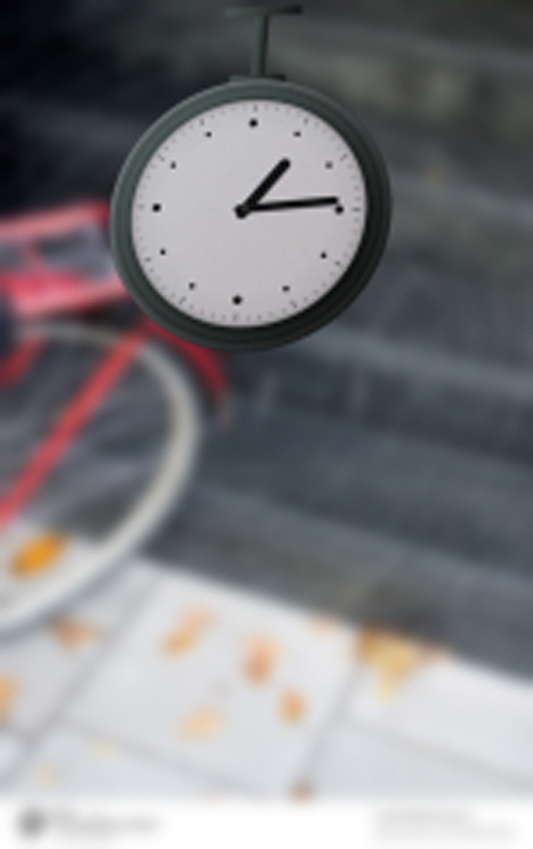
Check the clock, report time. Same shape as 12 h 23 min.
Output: 1 h 14 min
